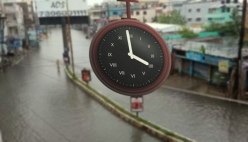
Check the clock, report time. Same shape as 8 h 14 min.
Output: 3 h 59 min
